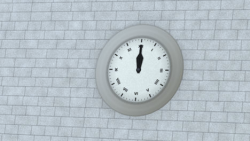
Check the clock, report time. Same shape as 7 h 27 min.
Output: 12 h 00 min
